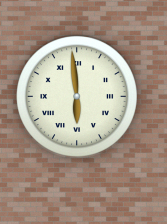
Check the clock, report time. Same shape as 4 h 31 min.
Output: 5 h 59 min
